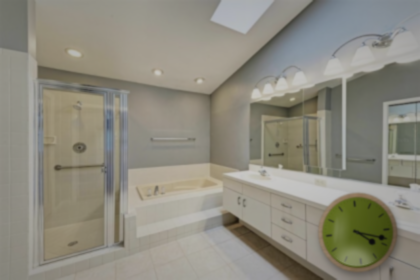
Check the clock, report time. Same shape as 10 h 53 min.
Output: 4 h 18 min
